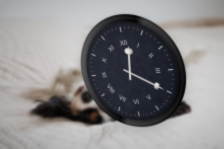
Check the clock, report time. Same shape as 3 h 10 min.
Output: 12 h 20 min
